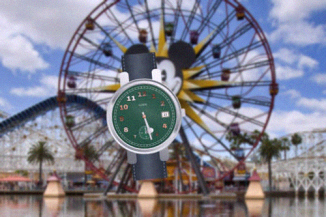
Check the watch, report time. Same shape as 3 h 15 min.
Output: 5 h 28 min
